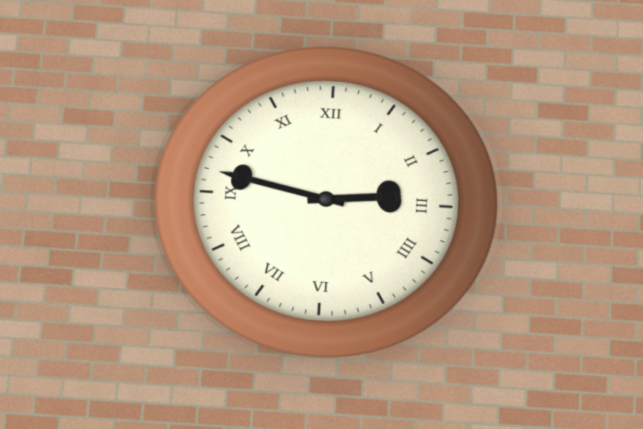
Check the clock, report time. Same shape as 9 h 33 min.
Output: 2 h 47 min
